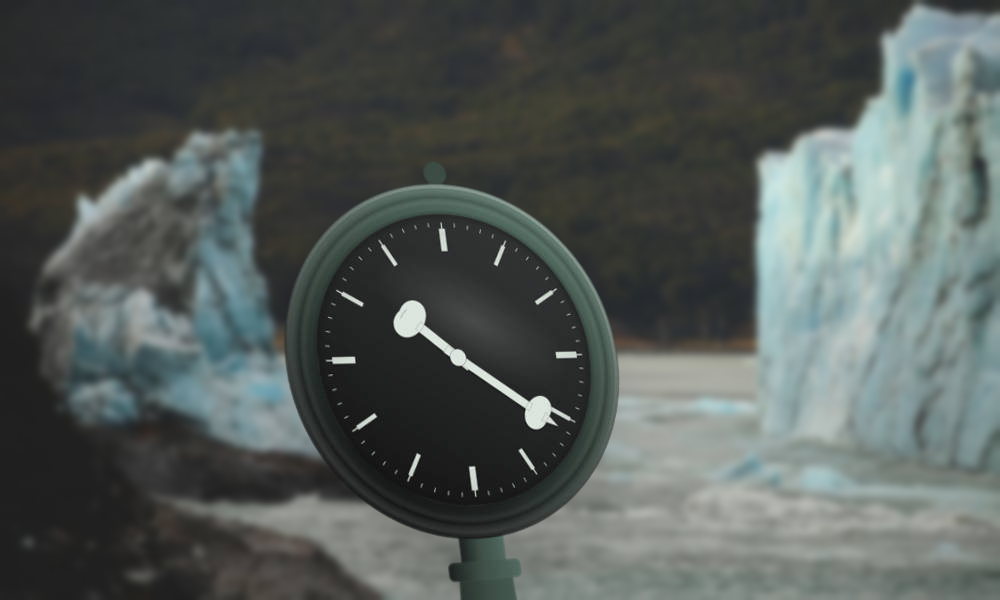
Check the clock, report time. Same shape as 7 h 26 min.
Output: 10 h 21 min
